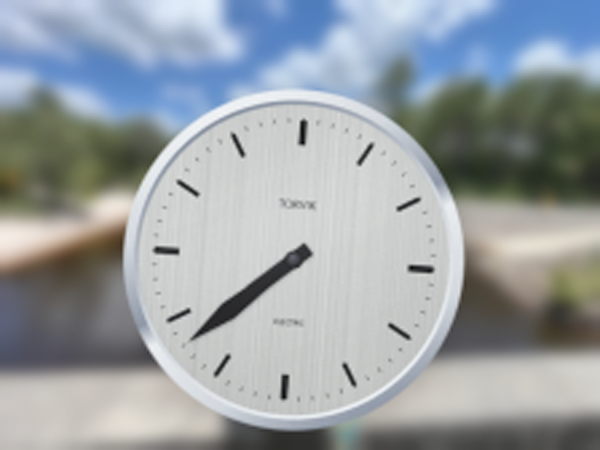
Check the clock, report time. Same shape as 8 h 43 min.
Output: 7 h 38 min
